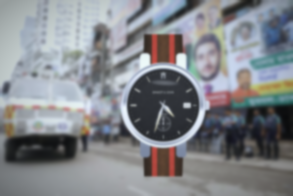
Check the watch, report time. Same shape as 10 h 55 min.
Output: 4 h 33 min
